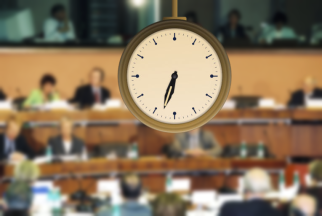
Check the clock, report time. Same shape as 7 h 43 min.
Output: 6 h 33 min
